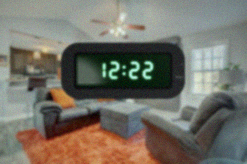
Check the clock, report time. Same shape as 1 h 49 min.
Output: 12 h 22 min
